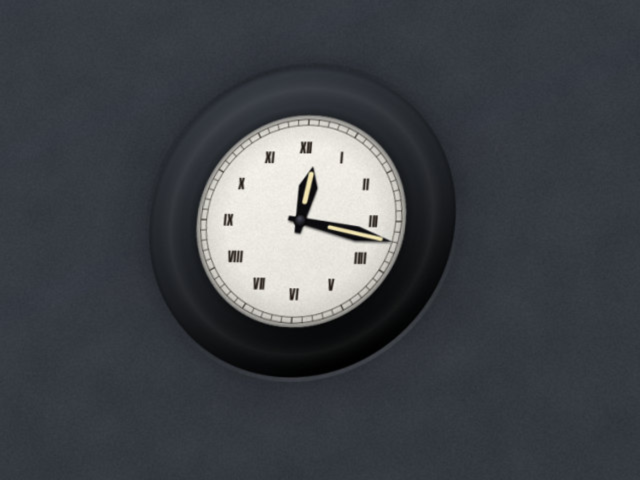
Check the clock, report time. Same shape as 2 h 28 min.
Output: 12 h 17 min
